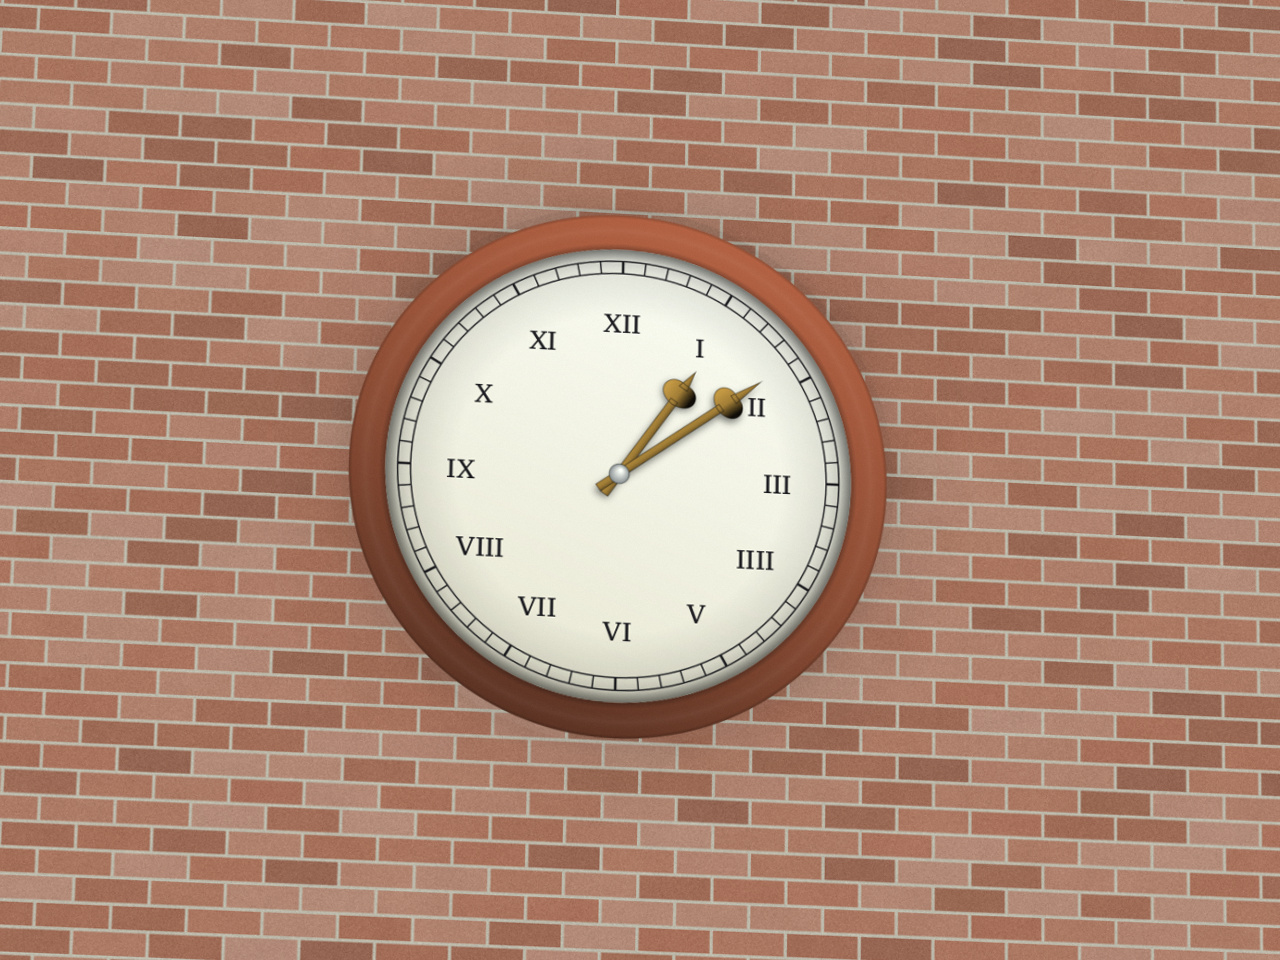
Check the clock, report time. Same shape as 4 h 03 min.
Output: 1 h 09 min
